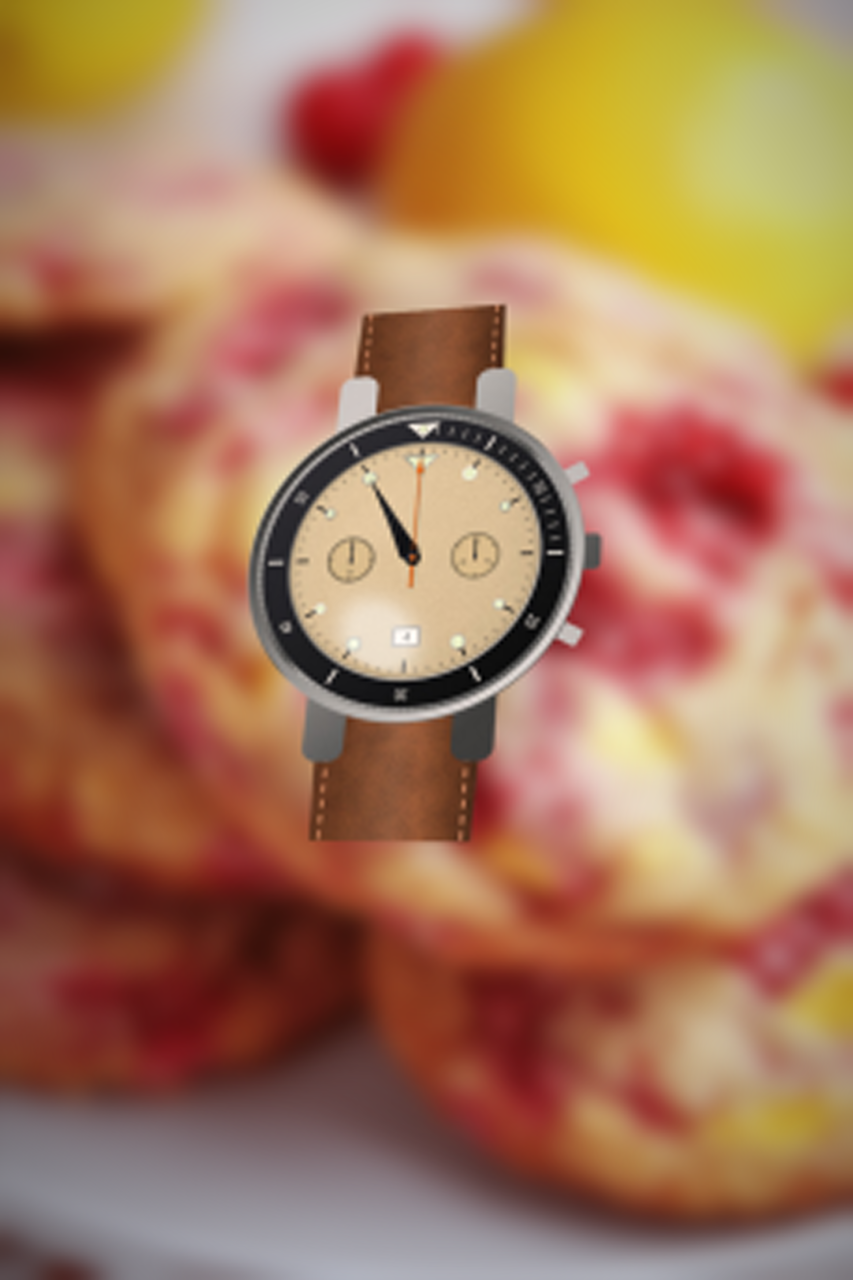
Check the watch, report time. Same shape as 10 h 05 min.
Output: 10 h 55 min
